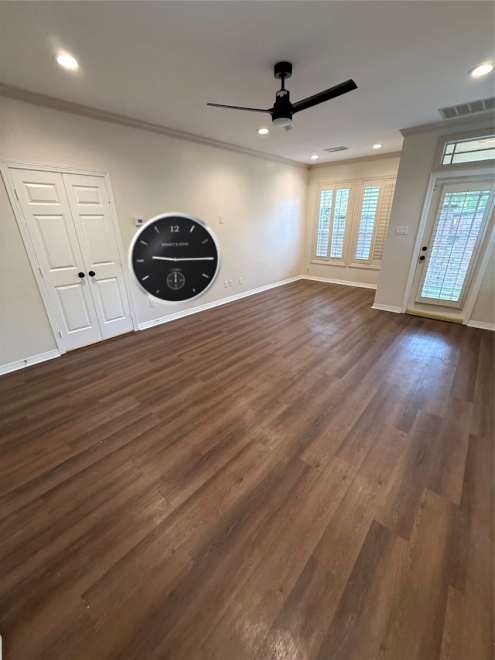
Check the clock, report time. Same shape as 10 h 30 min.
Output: 9 h 15 min
